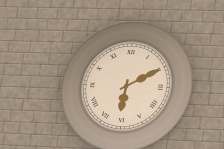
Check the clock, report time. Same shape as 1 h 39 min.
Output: 6 h 10 min
